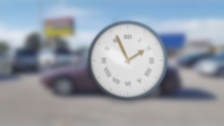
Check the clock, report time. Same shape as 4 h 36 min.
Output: 1 h 56 min
